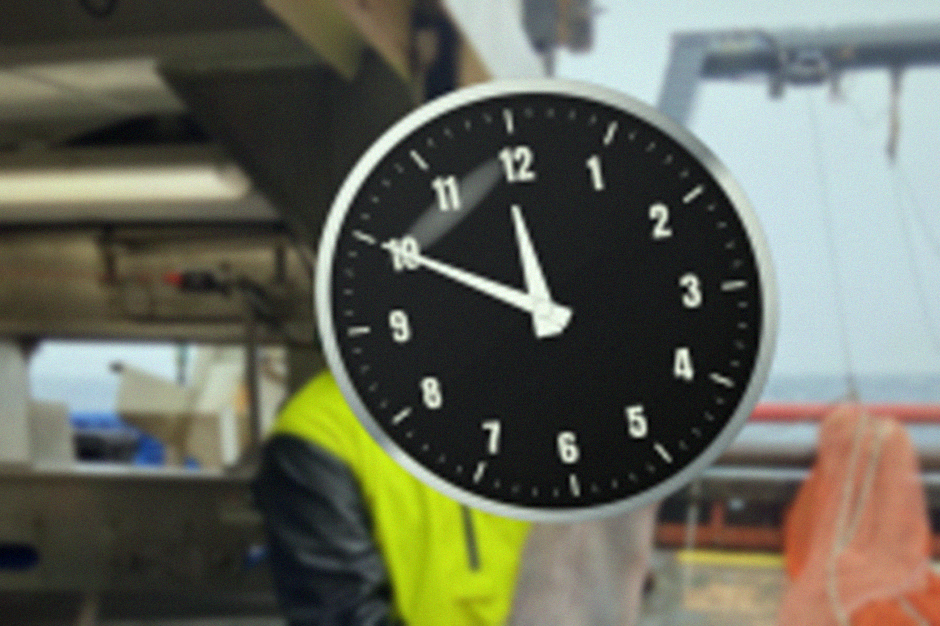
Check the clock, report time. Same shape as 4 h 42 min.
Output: 11 h 50 min
